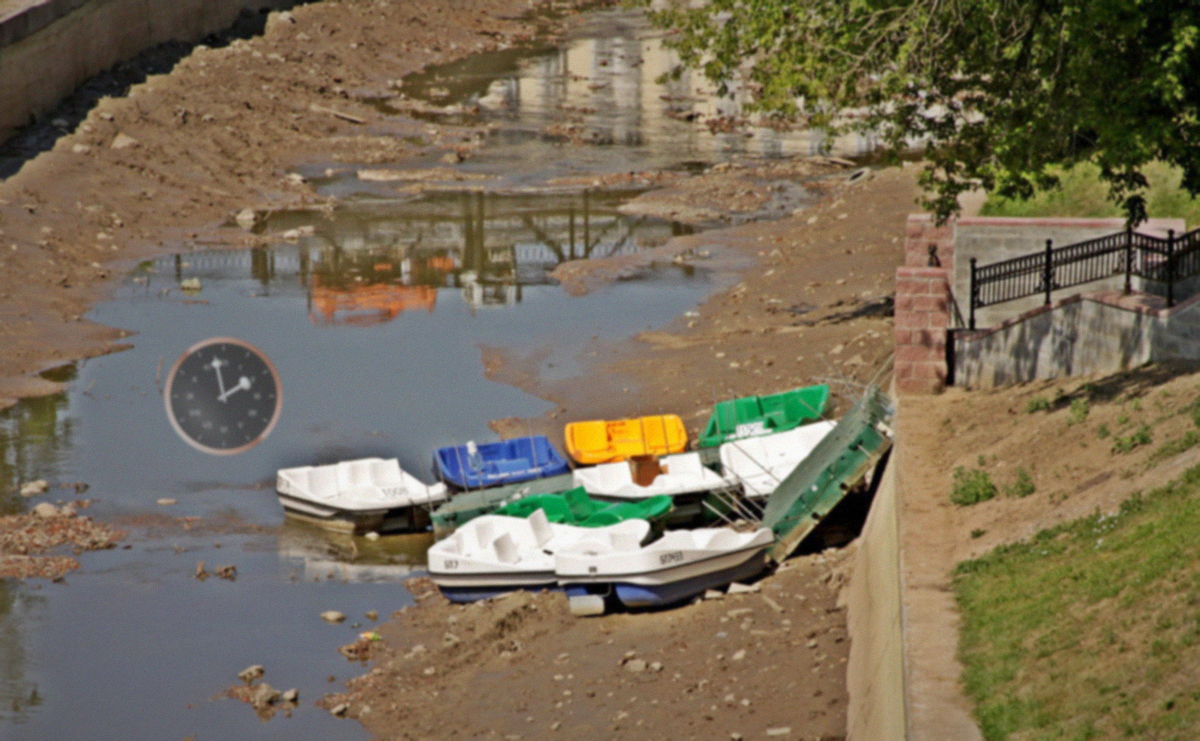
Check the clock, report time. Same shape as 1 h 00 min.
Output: 1 h 58 min
